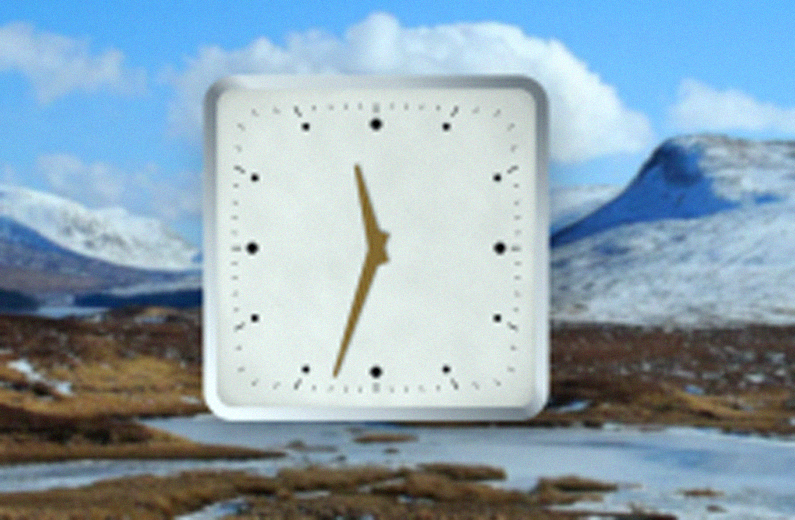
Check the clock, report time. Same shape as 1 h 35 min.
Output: 11 h 33 min
